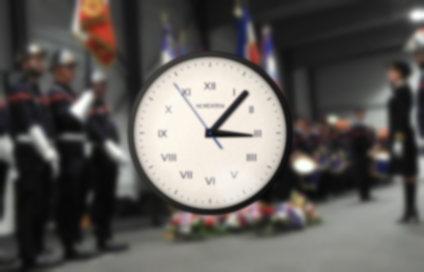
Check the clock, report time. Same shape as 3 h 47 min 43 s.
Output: 3 h 06 min 54 s
